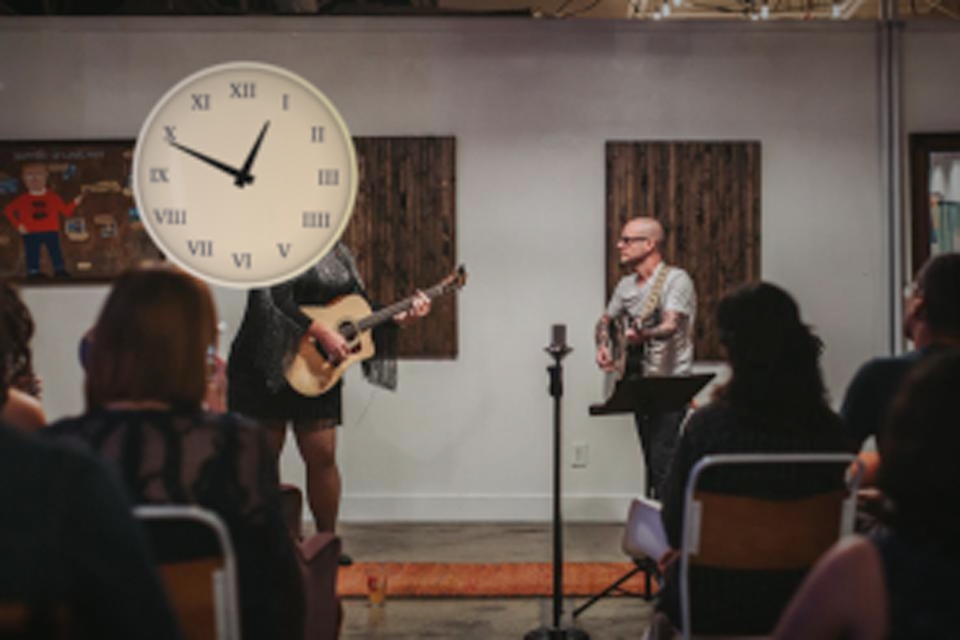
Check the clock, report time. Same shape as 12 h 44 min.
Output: 12 h 49 min
